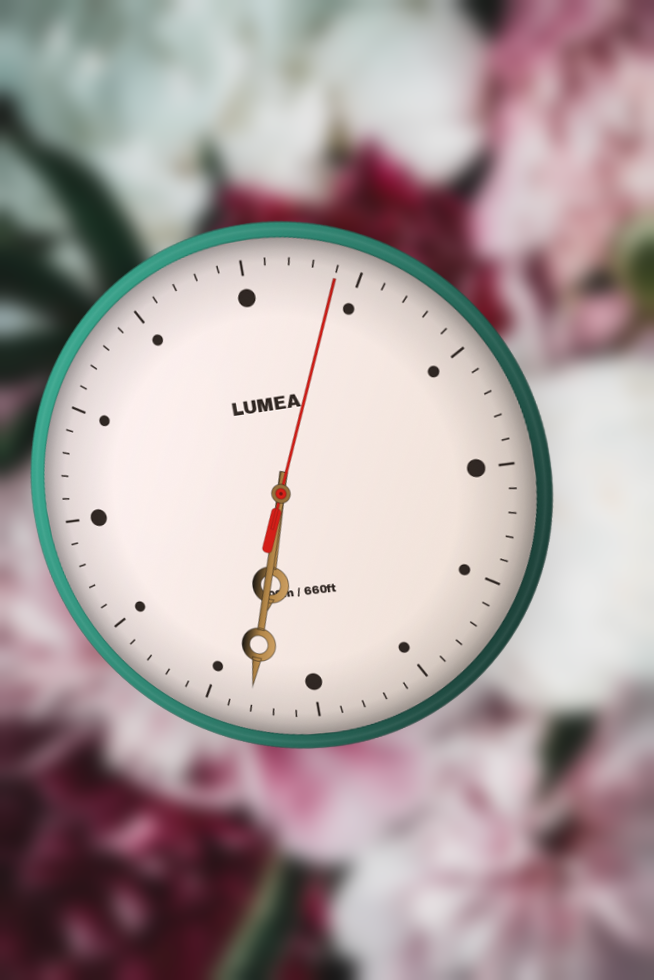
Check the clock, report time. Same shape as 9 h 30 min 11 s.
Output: 6 h 33 min 04 s
